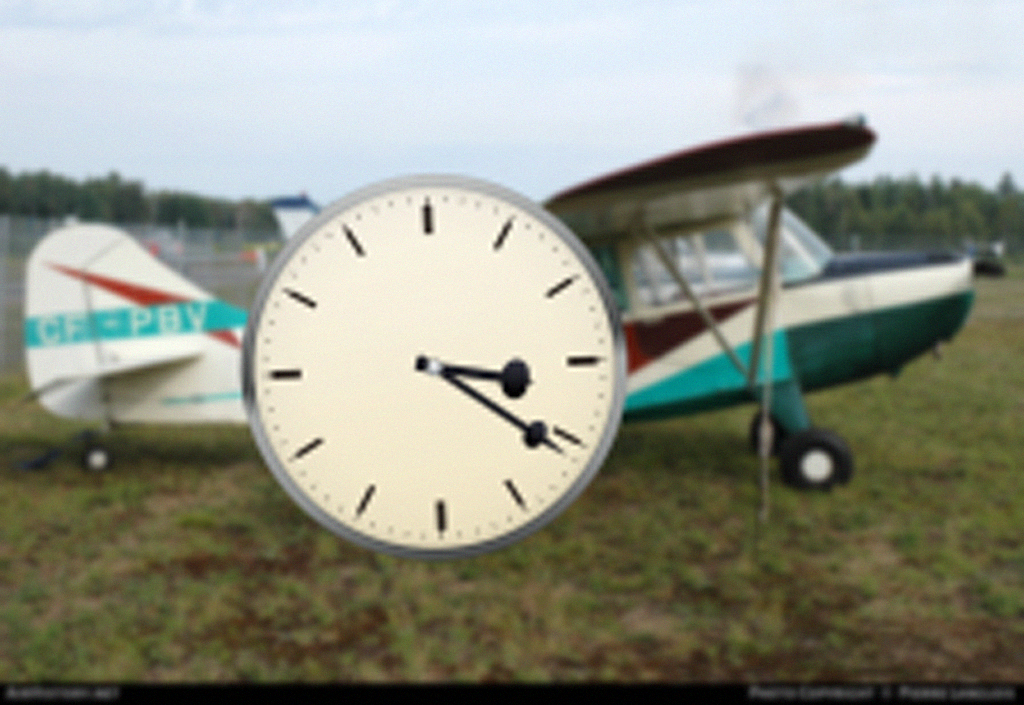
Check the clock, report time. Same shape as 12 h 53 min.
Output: 3 h 21 min
